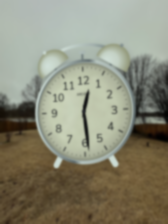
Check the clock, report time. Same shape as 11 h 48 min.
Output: 12 h 29 min
